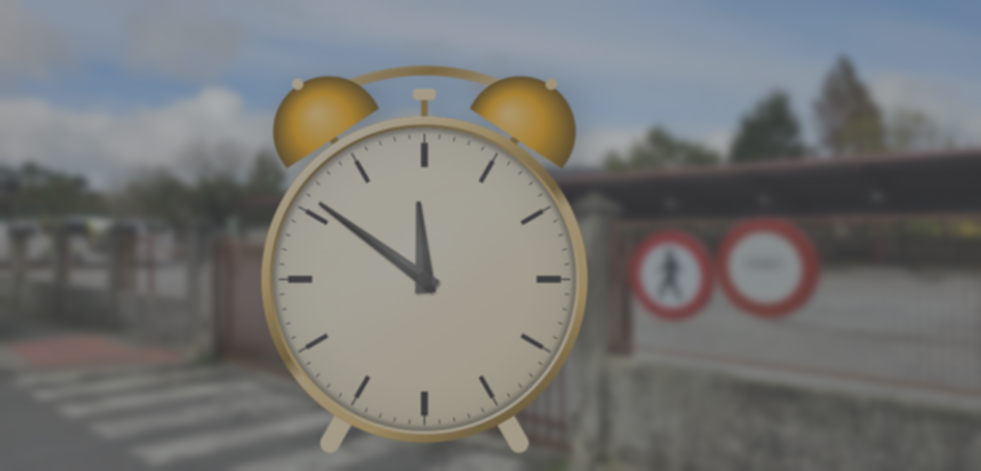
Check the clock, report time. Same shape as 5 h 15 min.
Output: 11 h 51 min
